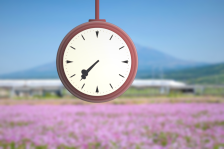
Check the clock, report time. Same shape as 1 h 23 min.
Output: 7 h 37 min
